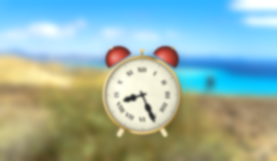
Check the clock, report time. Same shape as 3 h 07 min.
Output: 8 h 26 min
